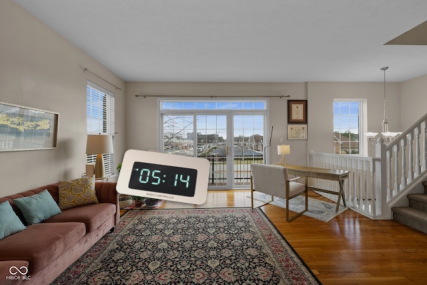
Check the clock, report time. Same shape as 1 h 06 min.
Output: 5 h 14 min
